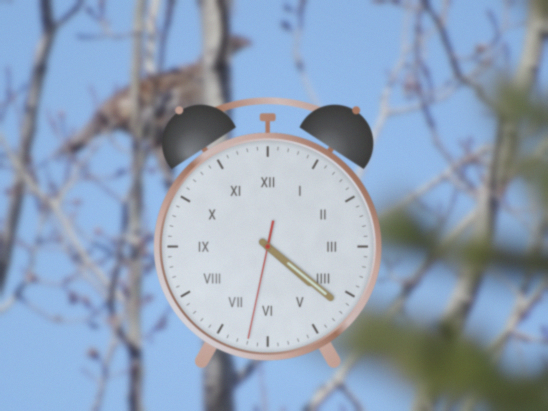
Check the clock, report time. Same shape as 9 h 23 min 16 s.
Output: 4 h 21 min 32 s
